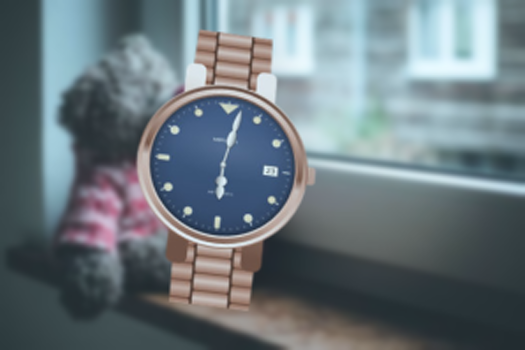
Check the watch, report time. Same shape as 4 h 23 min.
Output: 6 h 02 min
